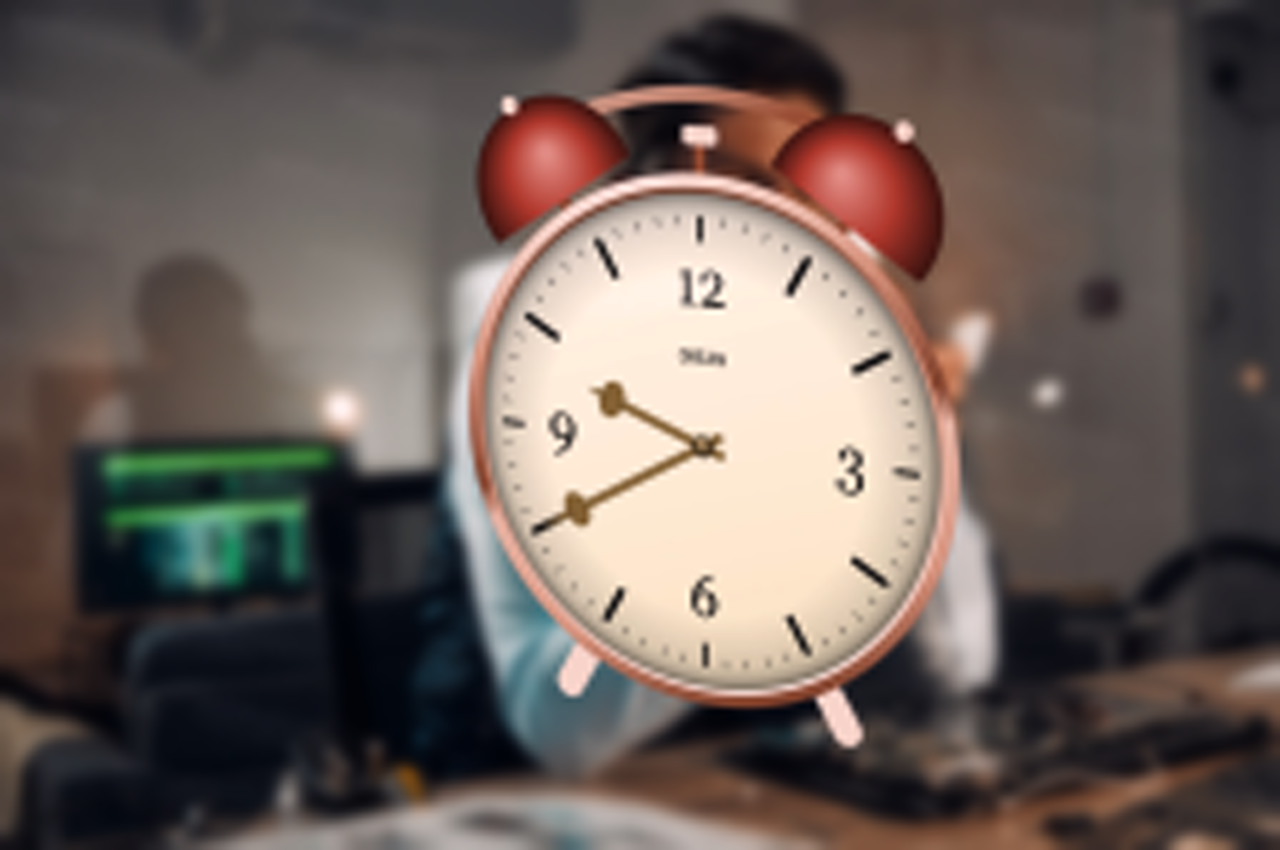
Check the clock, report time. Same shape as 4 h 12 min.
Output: 9 h 40 min
